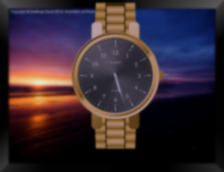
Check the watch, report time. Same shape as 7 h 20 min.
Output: 5 h 27 min
